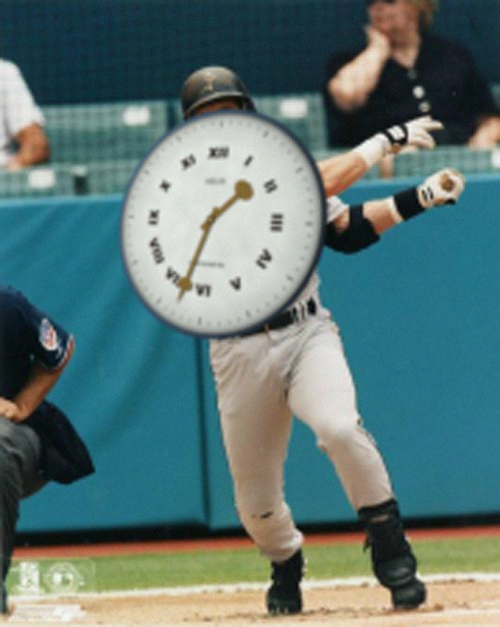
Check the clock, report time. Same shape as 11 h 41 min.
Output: 1 h 33 min
